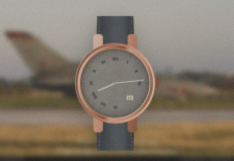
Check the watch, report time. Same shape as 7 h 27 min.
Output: 8 h 14 min
